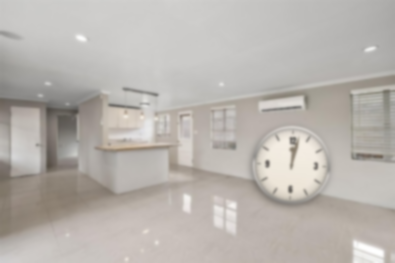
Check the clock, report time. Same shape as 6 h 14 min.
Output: 12 h 02 min
